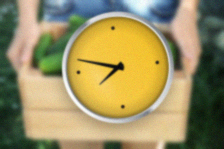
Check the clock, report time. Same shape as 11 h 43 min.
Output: 7 h 48 min
